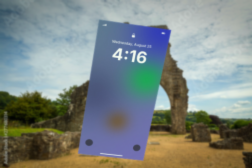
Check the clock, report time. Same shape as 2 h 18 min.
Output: 4 h 16 min
